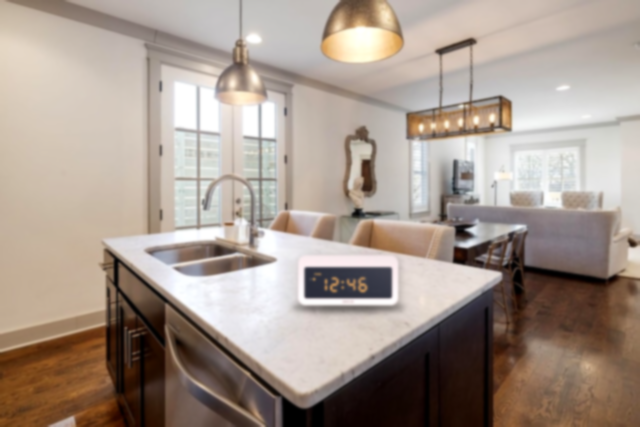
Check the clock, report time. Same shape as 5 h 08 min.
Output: 12 h 46 min
